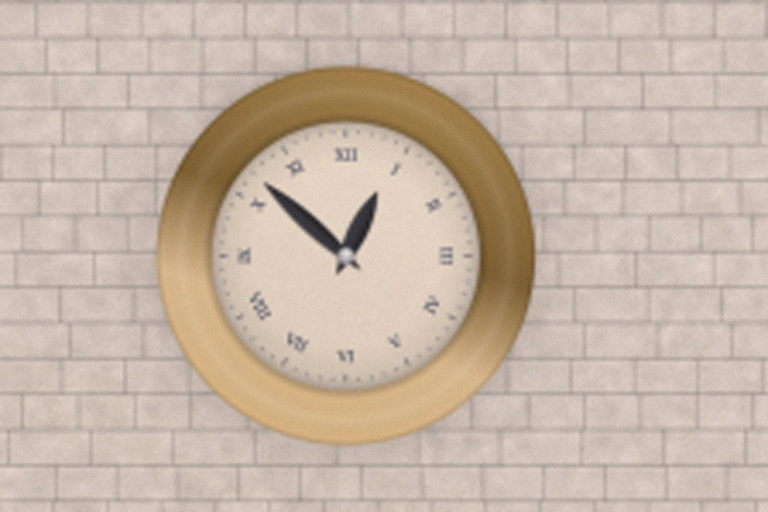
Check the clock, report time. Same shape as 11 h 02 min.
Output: 12 h 52 min
